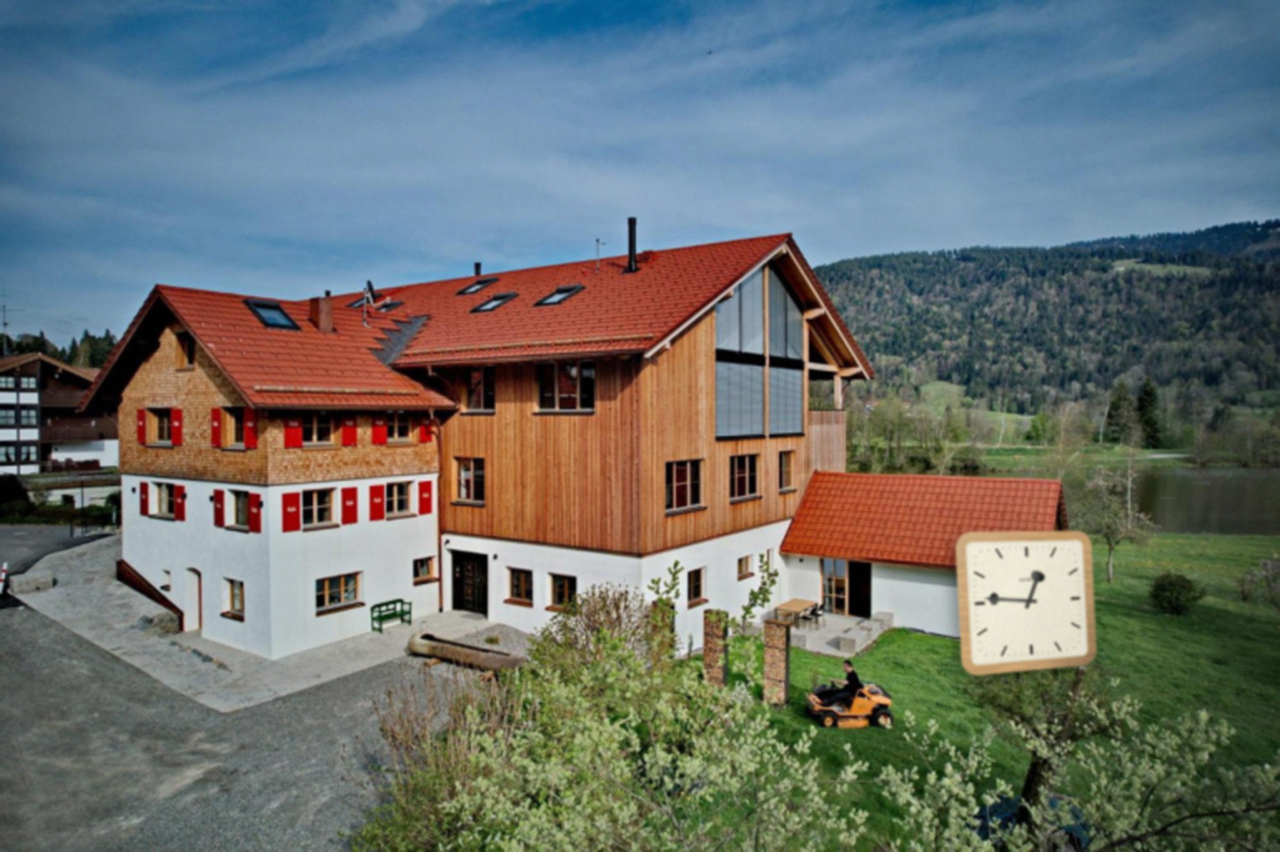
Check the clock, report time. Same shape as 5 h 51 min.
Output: 12 h 46 min
